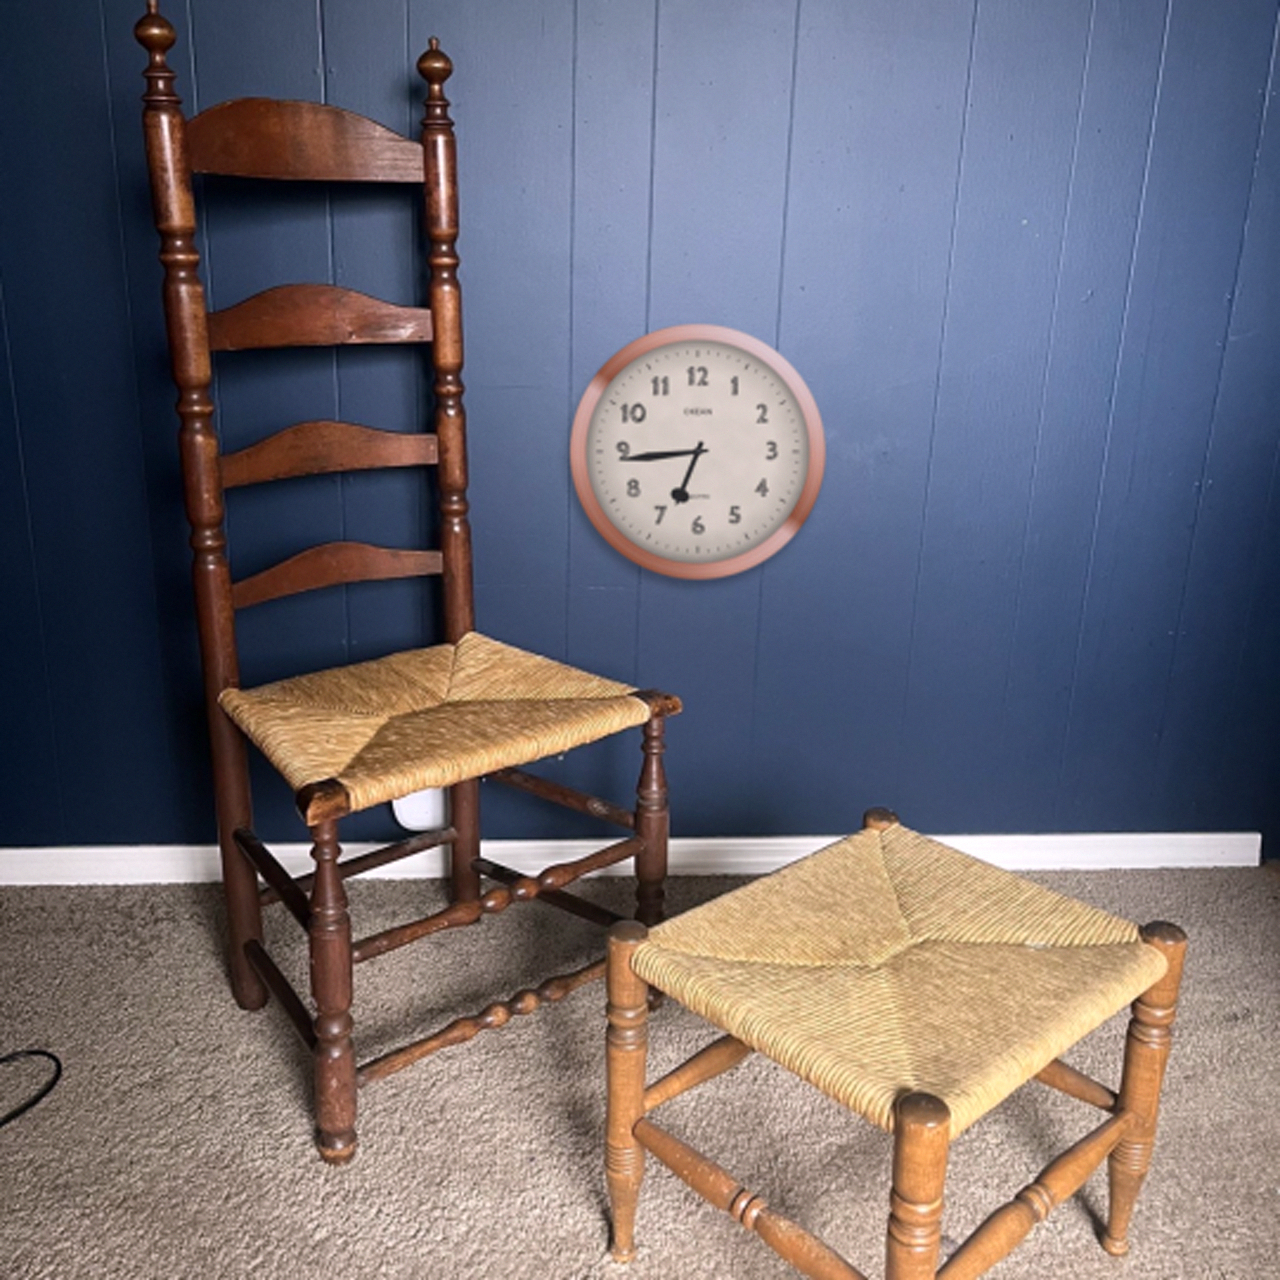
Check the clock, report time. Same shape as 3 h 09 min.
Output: 6 h 44 min
